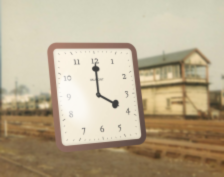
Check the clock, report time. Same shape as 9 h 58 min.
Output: 4 h 00 min
